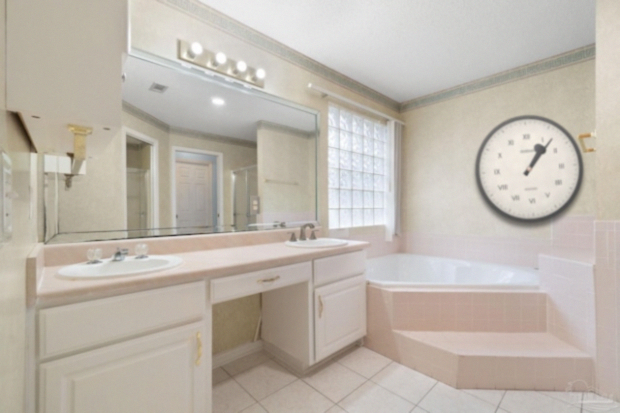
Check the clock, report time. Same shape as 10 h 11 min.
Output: 1 h 07 min
